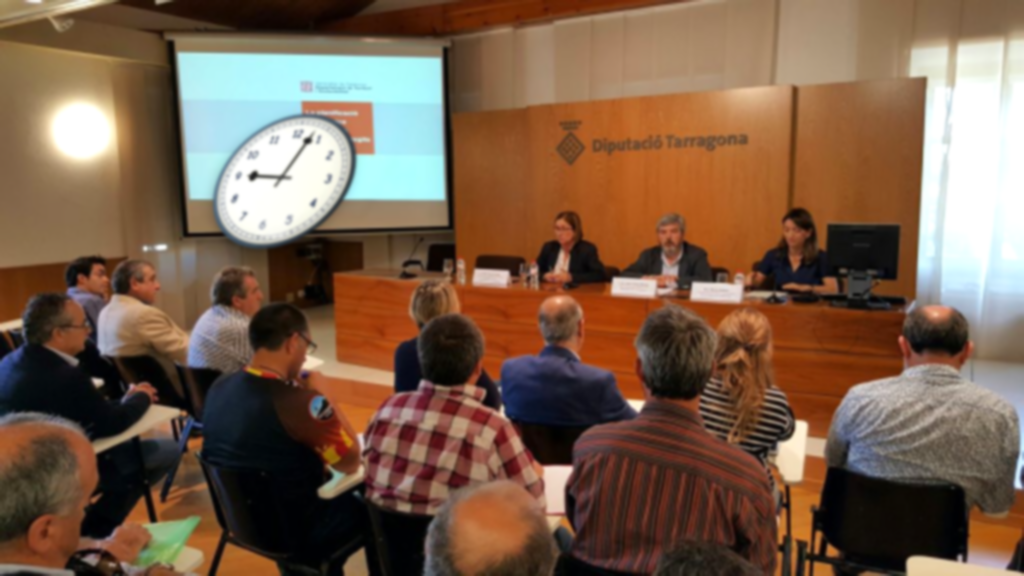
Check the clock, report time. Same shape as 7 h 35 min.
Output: 9 h 03 min
